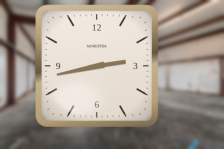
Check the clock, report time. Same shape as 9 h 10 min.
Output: 2 h 43 min
